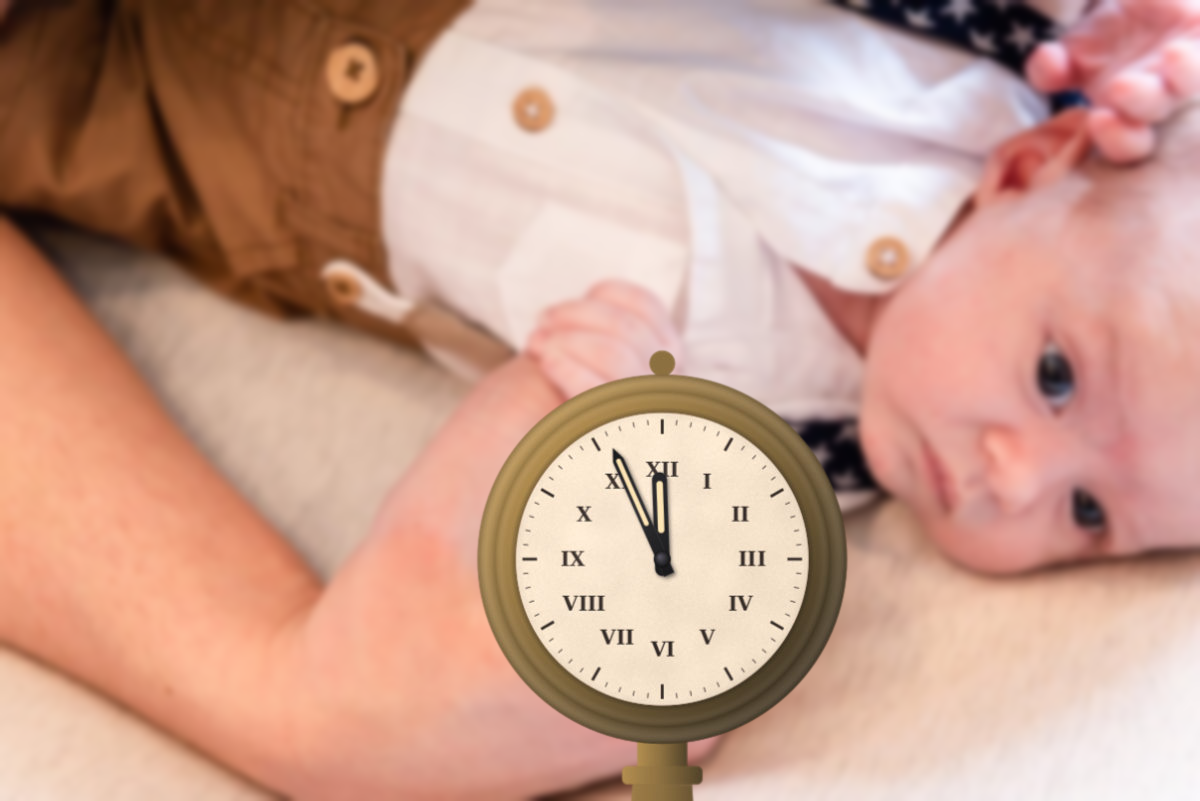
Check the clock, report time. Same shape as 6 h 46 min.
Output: 11 h 56 min
